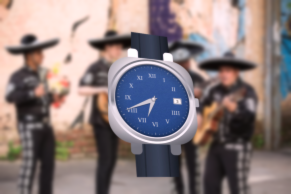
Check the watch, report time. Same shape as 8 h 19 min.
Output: 6 h 41 min
